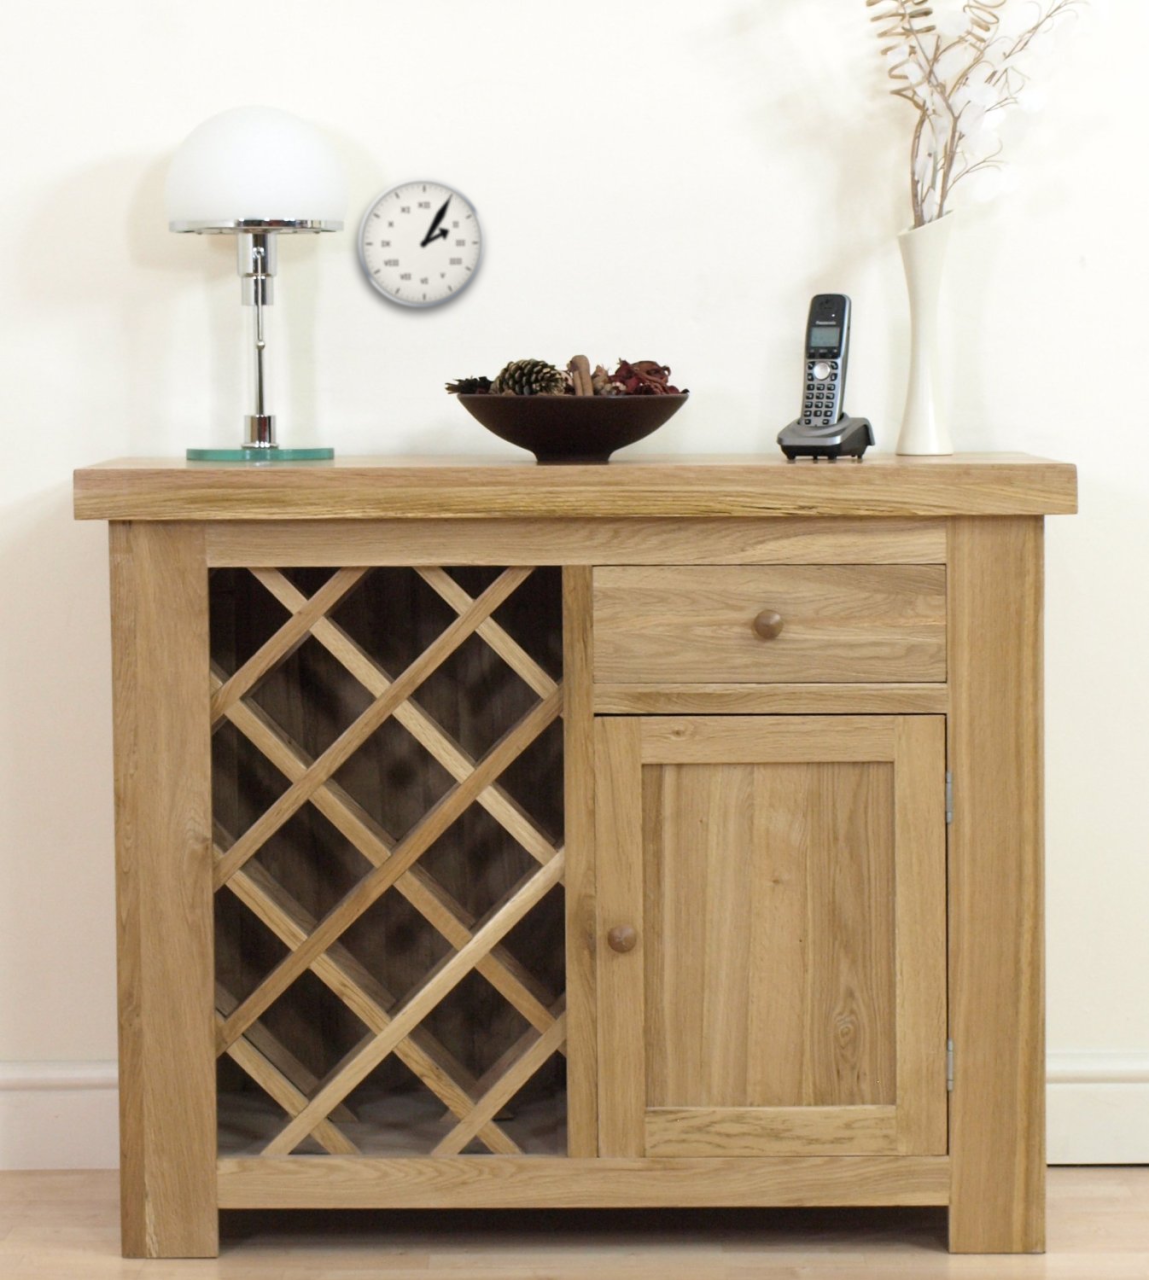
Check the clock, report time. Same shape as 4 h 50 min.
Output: 2 h 05 min
